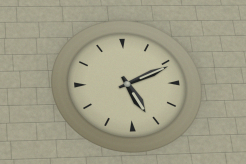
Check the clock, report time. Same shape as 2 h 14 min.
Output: 5 h 11 min
